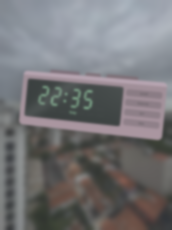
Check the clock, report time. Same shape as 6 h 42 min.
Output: 22 h 35 min
